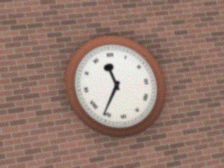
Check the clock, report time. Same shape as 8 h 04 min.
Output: 11 h 36 min
